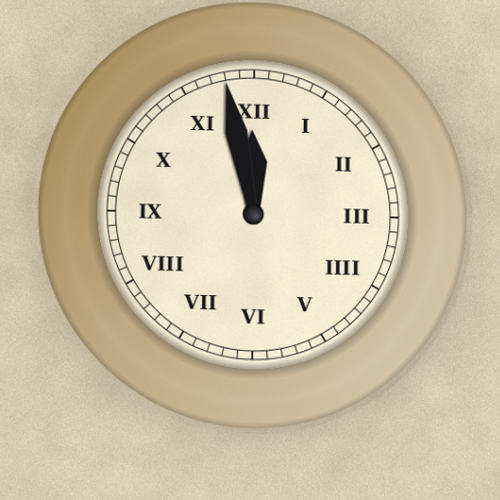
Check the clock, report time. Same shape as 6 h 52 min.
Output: 11 h 58 min
